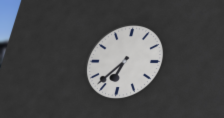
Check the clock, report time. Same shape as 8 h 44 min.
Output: 6 h 37 min
